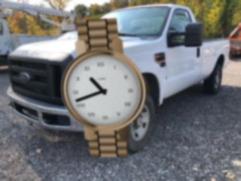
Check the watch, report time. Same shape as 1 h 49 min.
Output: 10 h 42 min
